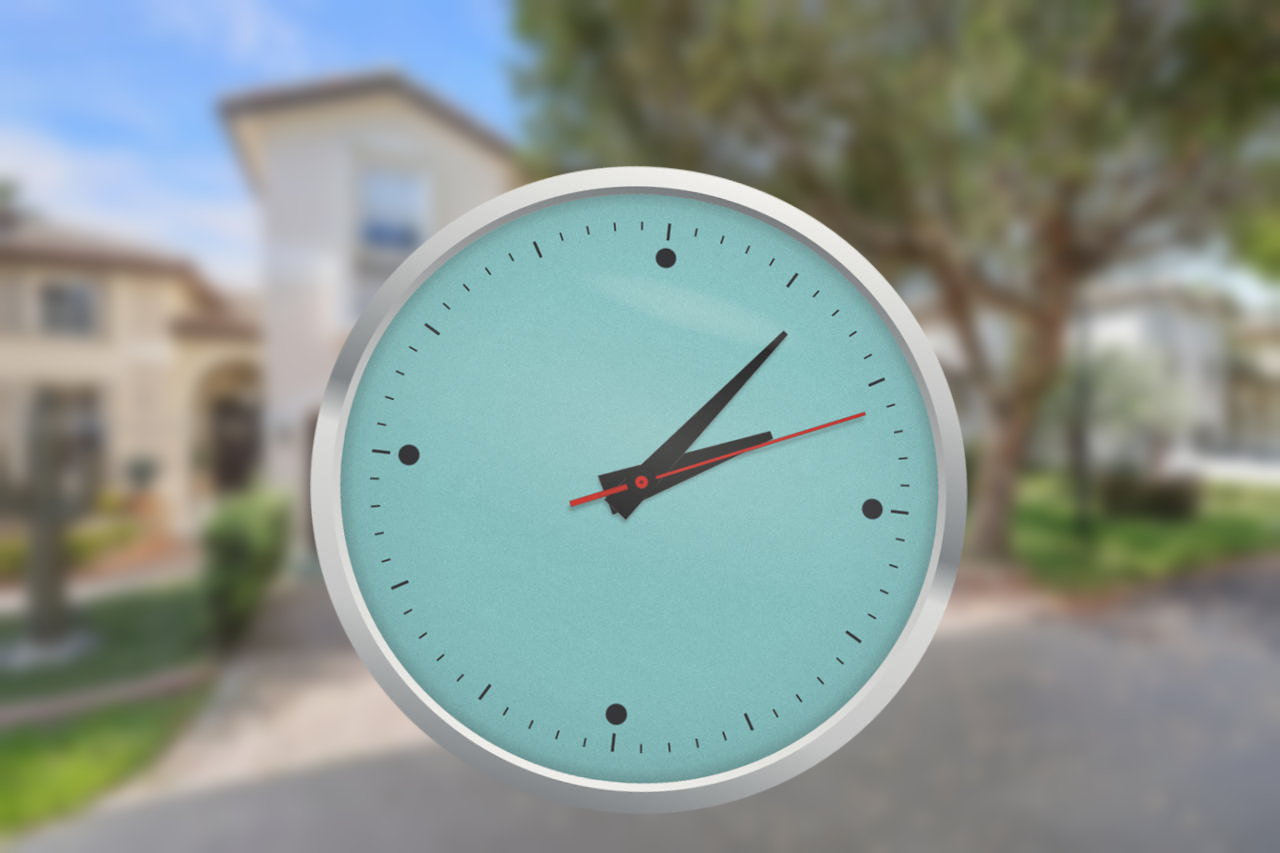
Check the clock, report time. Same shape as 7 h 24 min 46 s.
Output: 2 h 06 min 11 s
